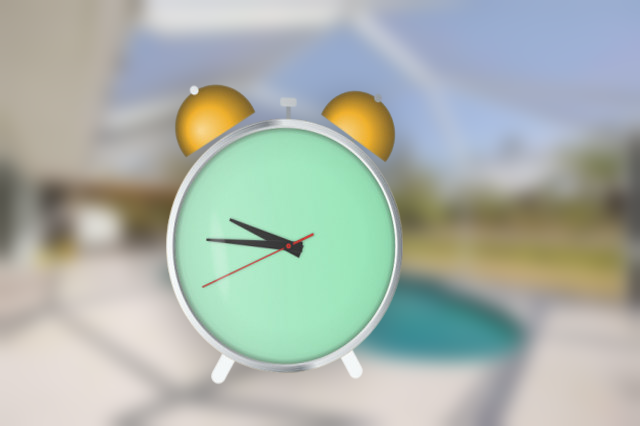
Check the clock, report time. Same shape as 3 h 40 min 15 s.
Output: 9 h 45 min 41 s
